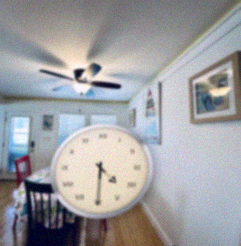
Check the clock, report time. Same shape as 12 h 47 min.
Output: 4 h 30 min
